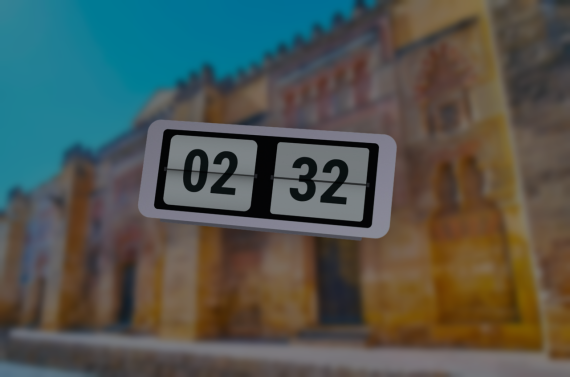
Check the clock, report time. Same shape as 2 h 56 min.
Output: 2 h 32 min
